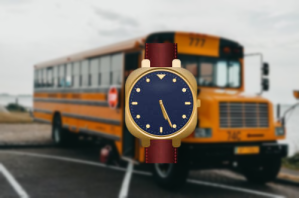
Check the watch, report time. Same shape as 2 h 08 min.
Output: 5 h 26 min
